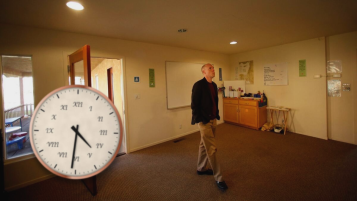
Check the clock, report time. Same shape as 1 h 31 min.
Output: 4 h 31 min
